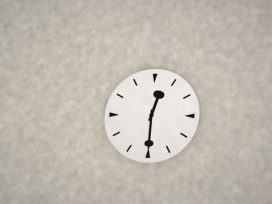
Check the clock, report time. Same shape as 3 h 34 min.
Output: 12 h 30 min
